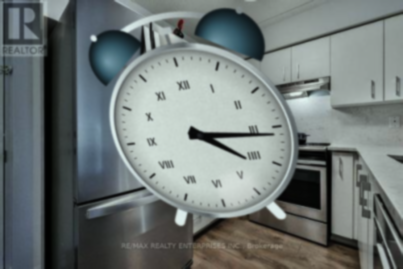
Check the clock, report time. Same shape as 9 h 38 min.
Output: 4 h 16 min
